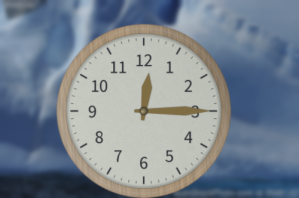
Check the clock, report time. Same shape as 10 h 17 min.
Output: 12 h 15 min
